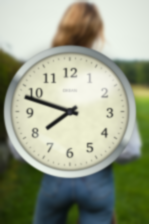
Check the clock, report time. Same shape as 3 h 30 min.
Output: 7 h 48 min
